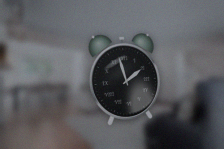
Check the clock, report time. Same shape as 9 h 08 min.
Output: 1 h 58 min
